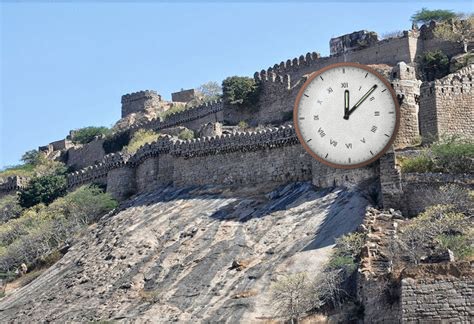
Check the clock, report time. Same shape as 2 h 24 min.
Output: 12 h 08 min
